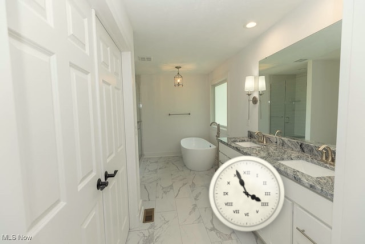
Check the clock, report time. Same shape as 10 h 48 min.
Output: 3 h 56 min
